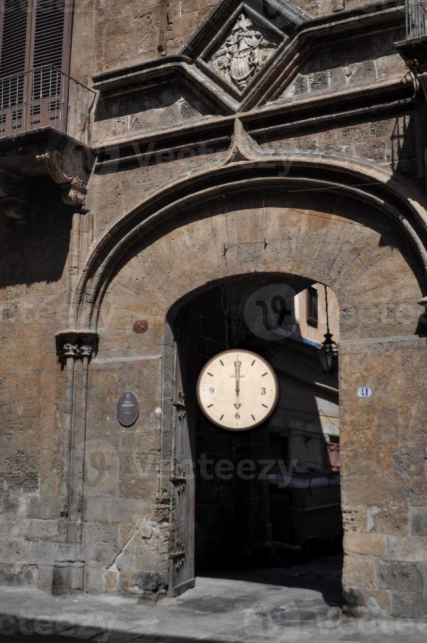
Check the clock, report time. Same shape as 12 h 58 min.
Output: 6 h 00 min
